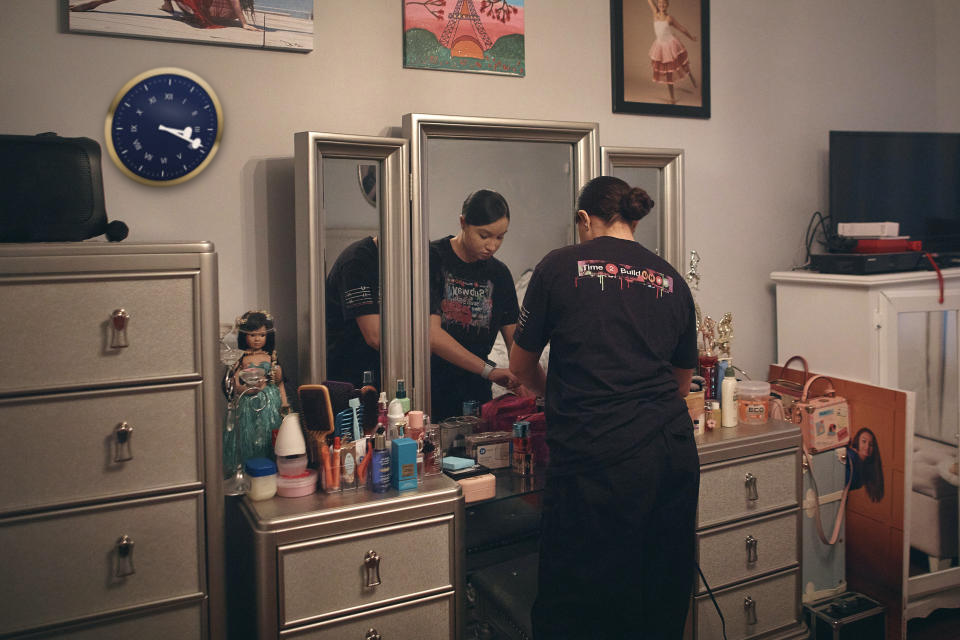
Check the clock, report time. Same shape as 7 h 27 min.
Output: 3 h 19 min
